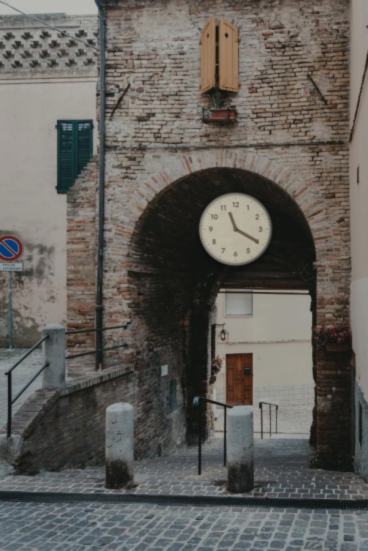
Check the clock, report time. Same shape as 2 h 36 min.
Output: 11 h 20 min
